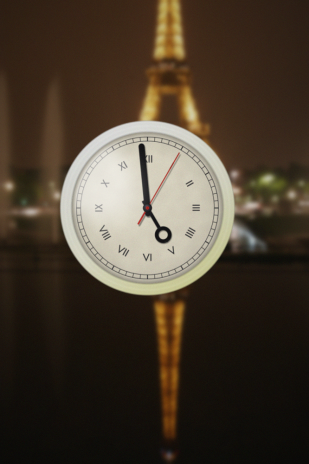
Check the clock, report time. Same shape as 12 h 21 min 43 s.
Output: 4 h 59 min 05 s
